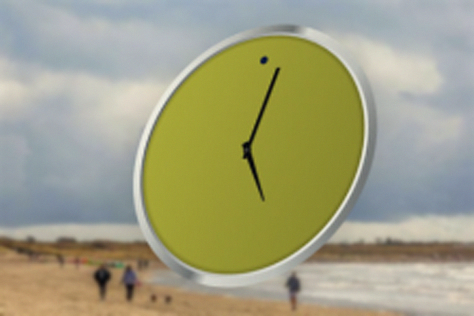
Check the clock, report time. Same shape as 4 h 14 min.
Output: 5 h 02 min
